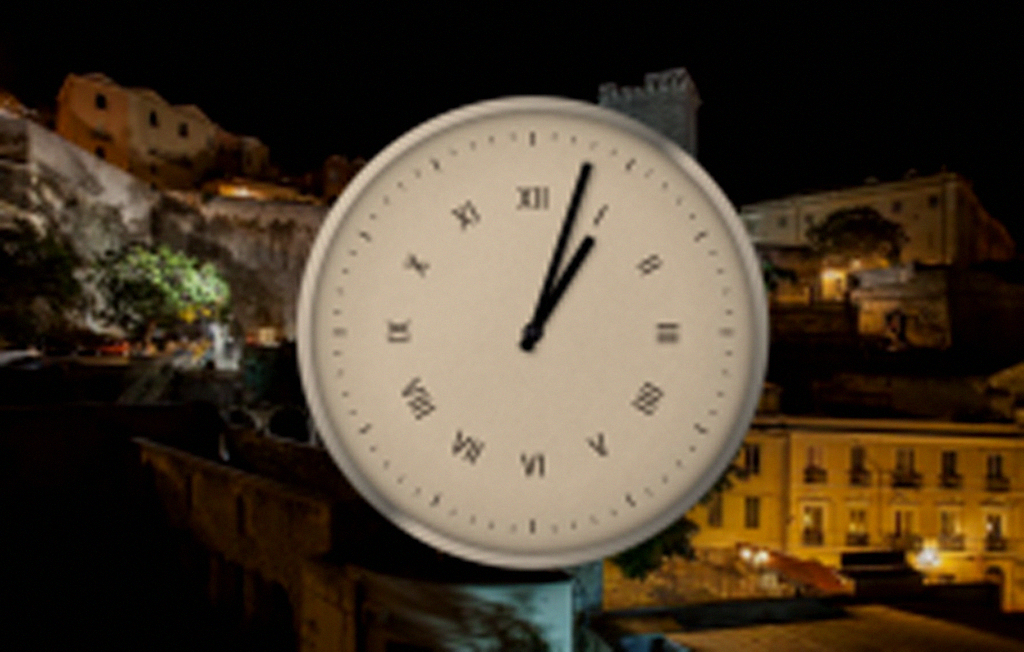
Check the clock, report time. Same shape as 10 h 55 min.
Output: 1 h 03 min
